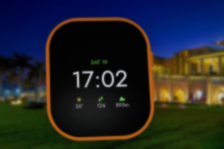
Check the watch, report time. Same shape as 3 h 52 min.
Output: 17 h 02 min
